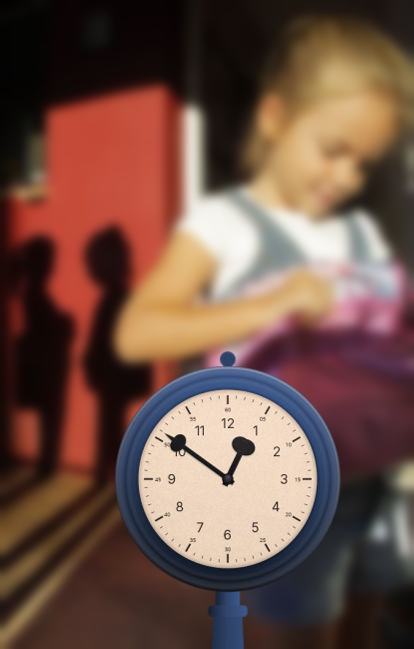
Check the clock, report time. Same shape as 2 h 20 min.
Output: 12 h 51 min
